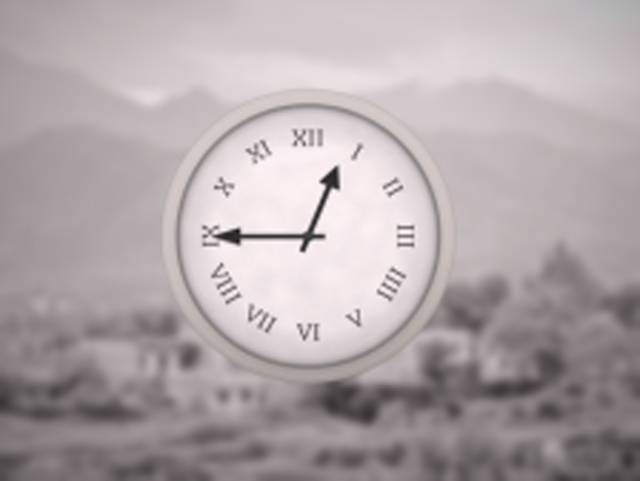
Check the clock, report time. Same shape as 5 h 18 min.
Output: 12 h 45 min
